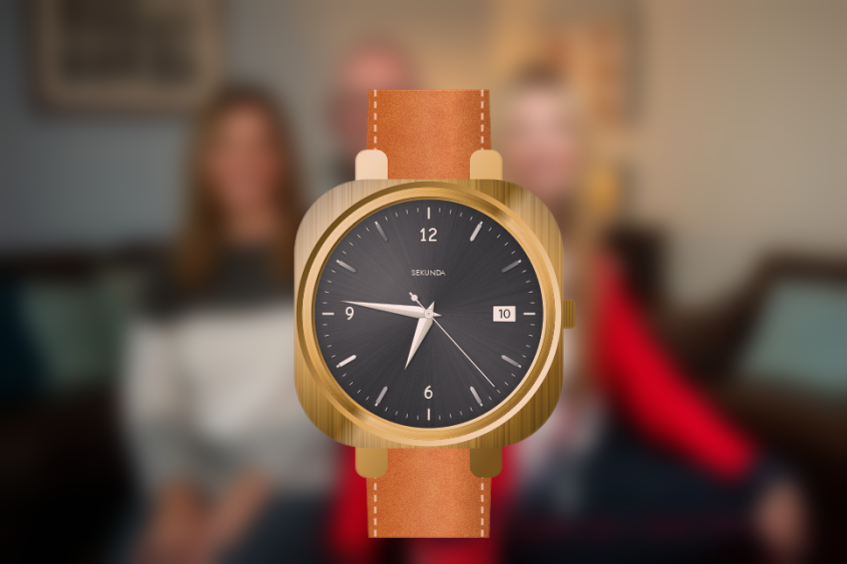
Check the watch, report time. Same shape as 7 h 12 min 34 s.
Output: 6 h 46 min 23 s
